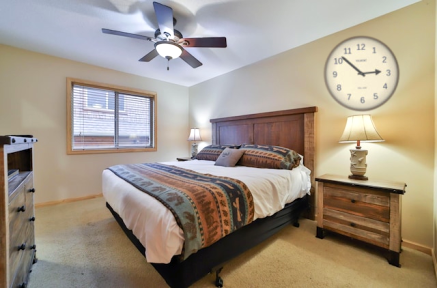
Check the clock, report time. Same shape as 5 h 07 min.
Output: 2 h 52 min
